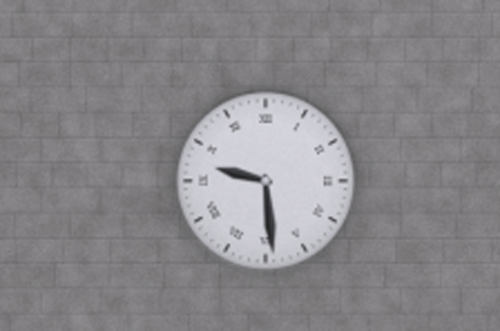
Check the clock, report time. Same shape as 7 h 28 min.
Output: 9 h 29 min
